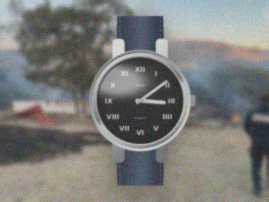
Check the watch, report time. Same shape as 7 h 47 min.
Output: 3 h 09 min
